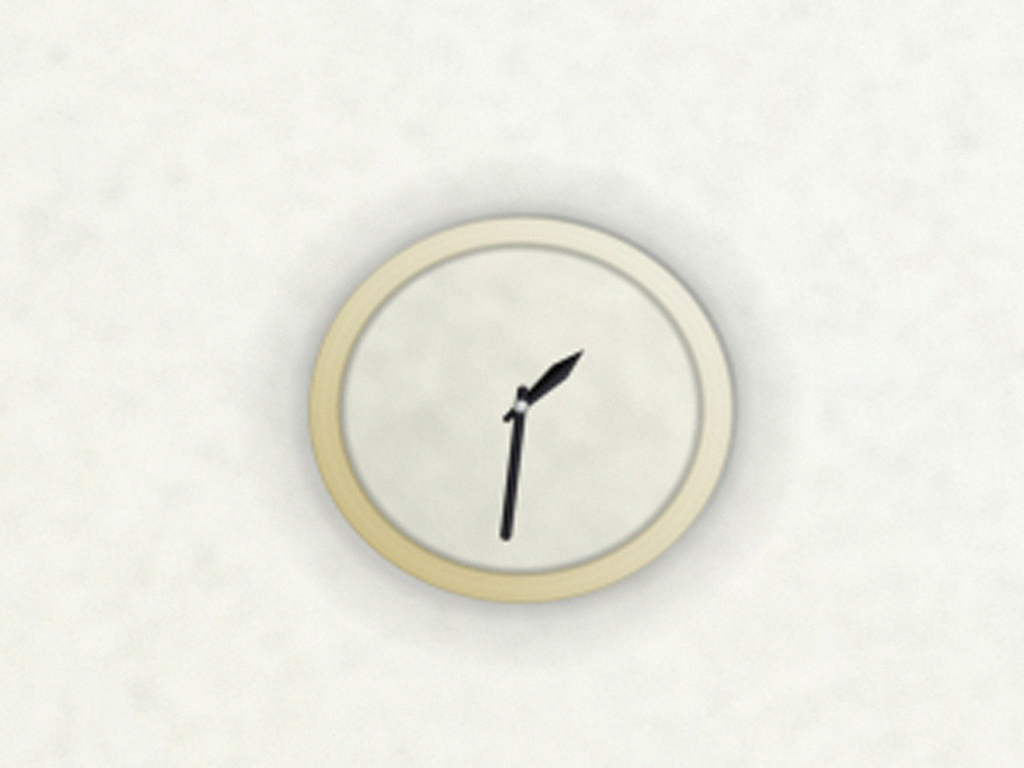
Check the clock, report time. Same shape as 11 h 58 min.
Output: 1 h 31 min
